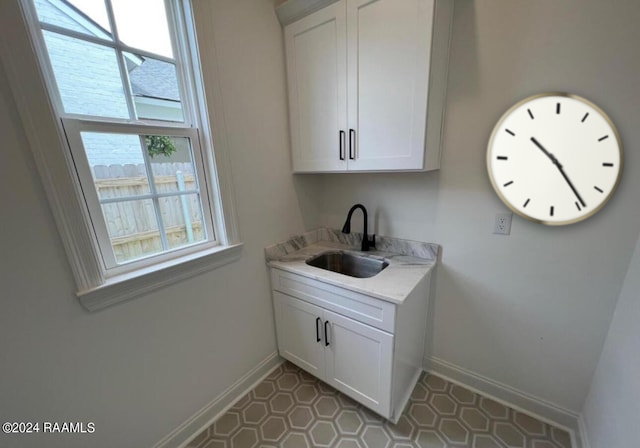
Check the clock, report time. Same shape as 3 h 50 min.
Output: 10 h 24 min
